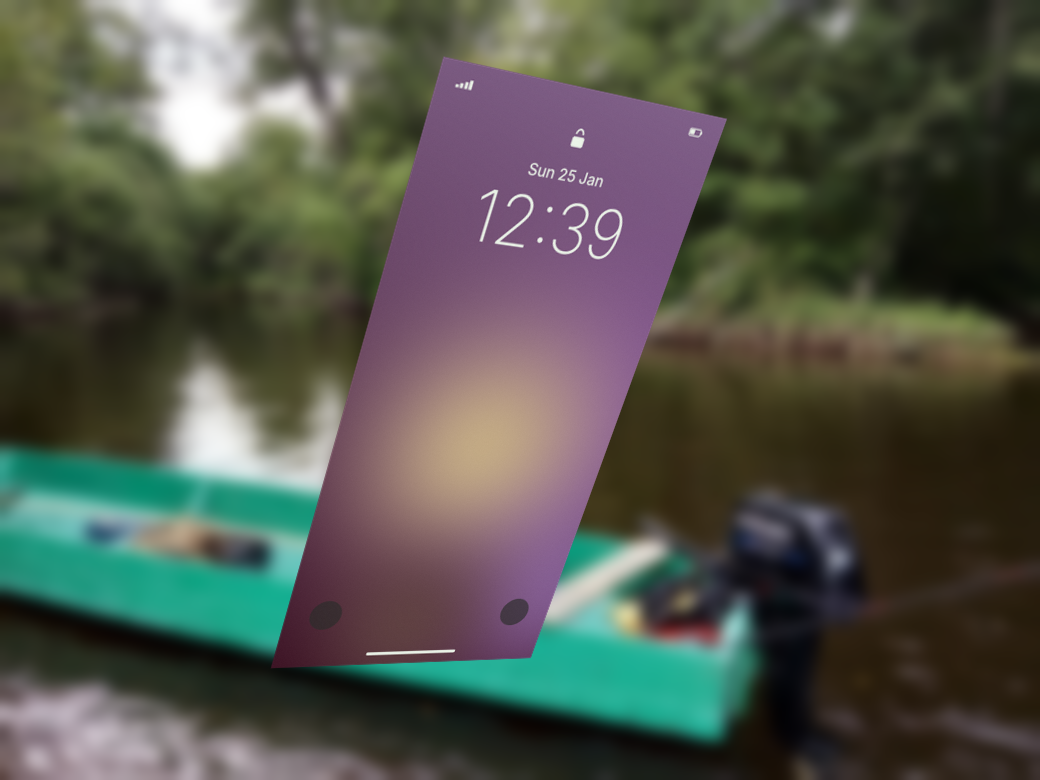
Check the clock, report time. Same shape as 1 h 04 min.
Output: 12 h 39 min
